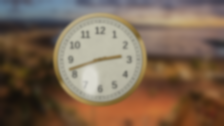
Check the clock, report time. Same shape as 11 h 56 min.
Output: 2 h 42 min
